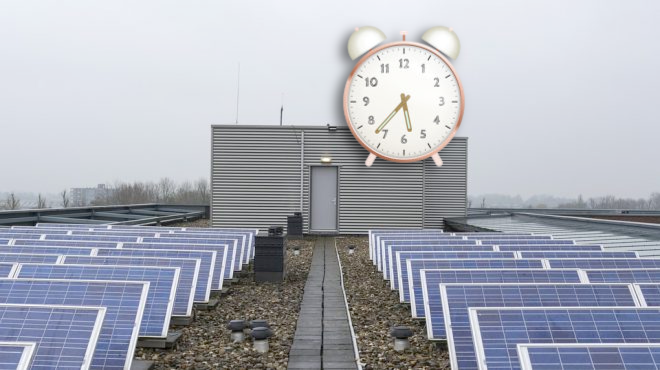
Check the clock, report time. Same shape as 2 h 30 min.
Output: 5 h 37 min
